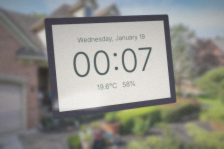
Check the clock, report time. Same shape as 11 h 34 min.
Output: 0 h 07 min
